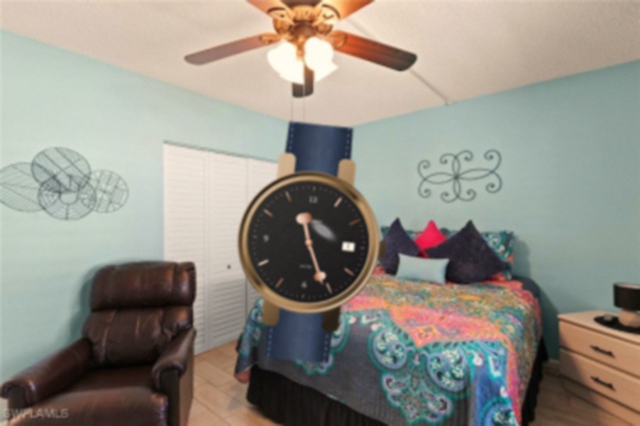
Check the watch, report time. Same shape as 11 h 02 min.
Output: 11 h 26 min
